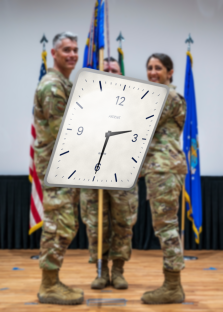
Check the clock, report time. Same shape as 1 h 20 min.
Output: 2 h 30 min
